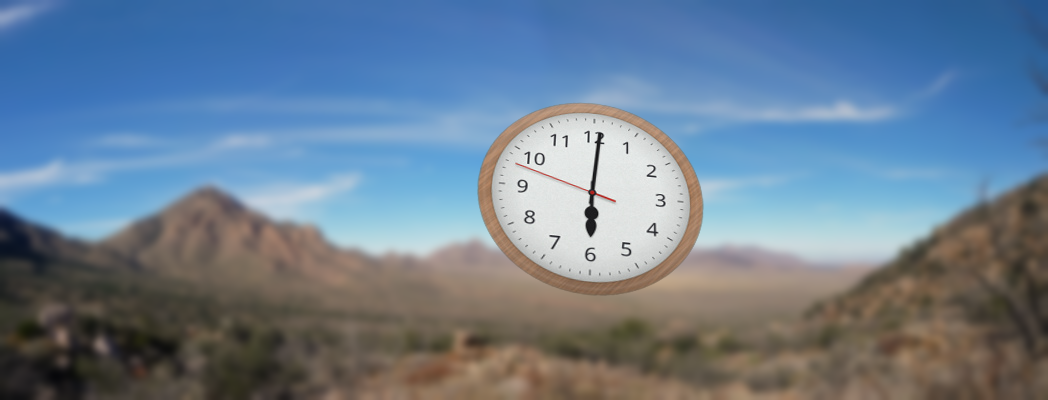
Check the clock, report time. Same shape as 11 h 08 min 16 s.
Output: 6 h 00 min 48 s
